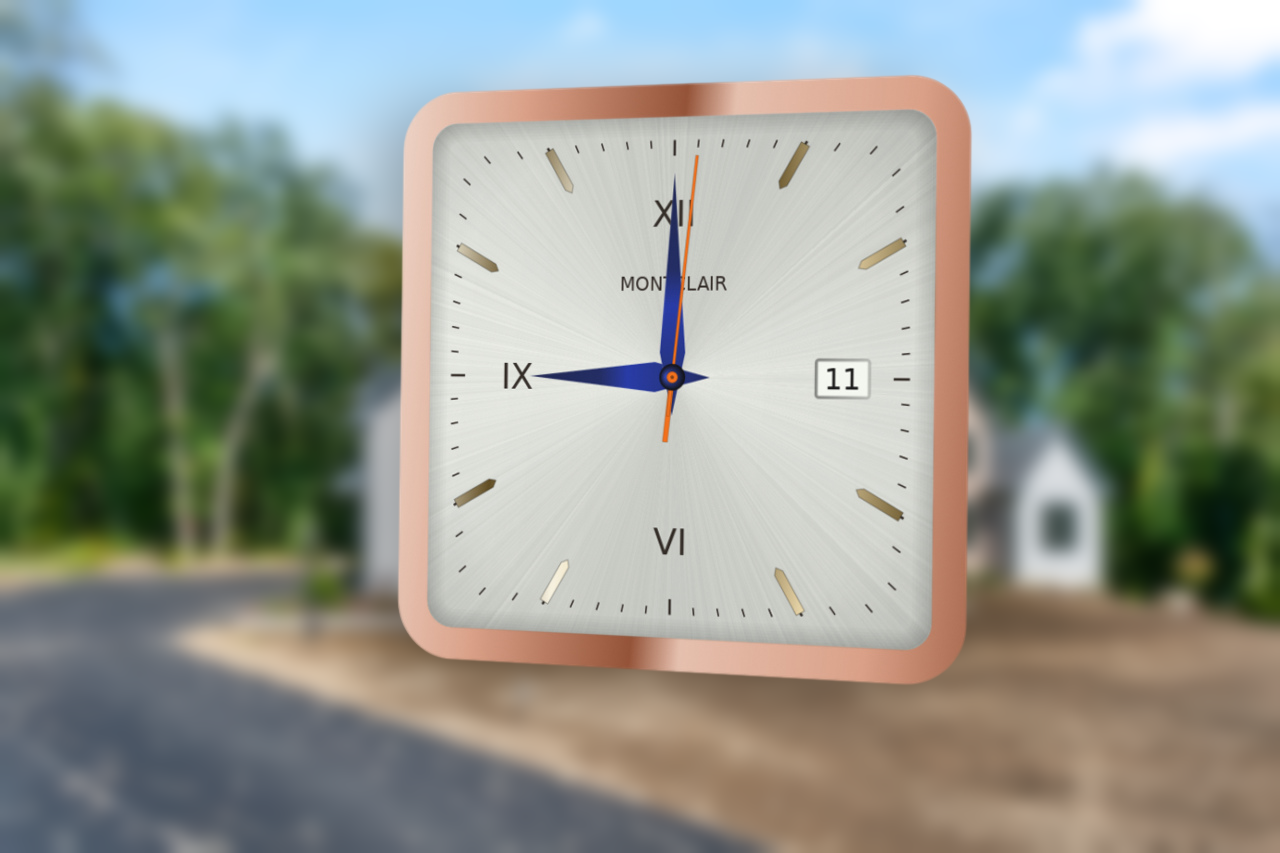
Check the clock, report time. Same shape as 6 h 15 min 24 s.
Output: 9 h 00 min 01 s
